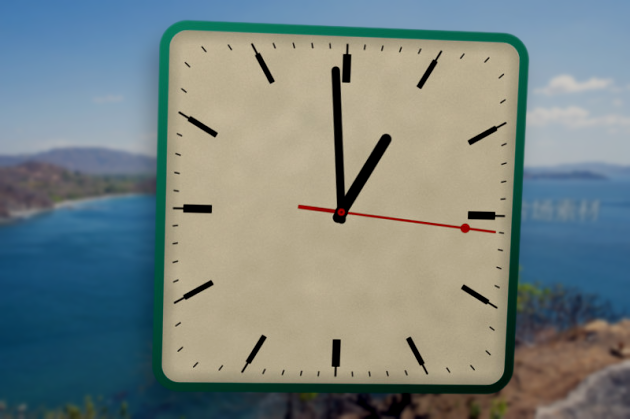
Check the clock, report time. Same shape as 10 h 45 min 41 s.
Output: 12 h 59 min 16 s
